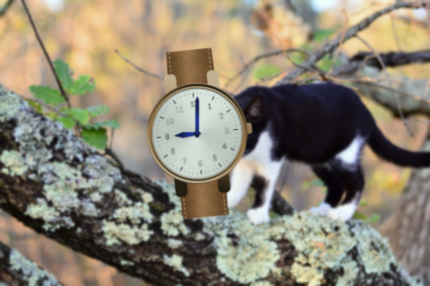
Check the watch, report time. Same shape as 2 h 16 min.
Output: 9 h 01 min
